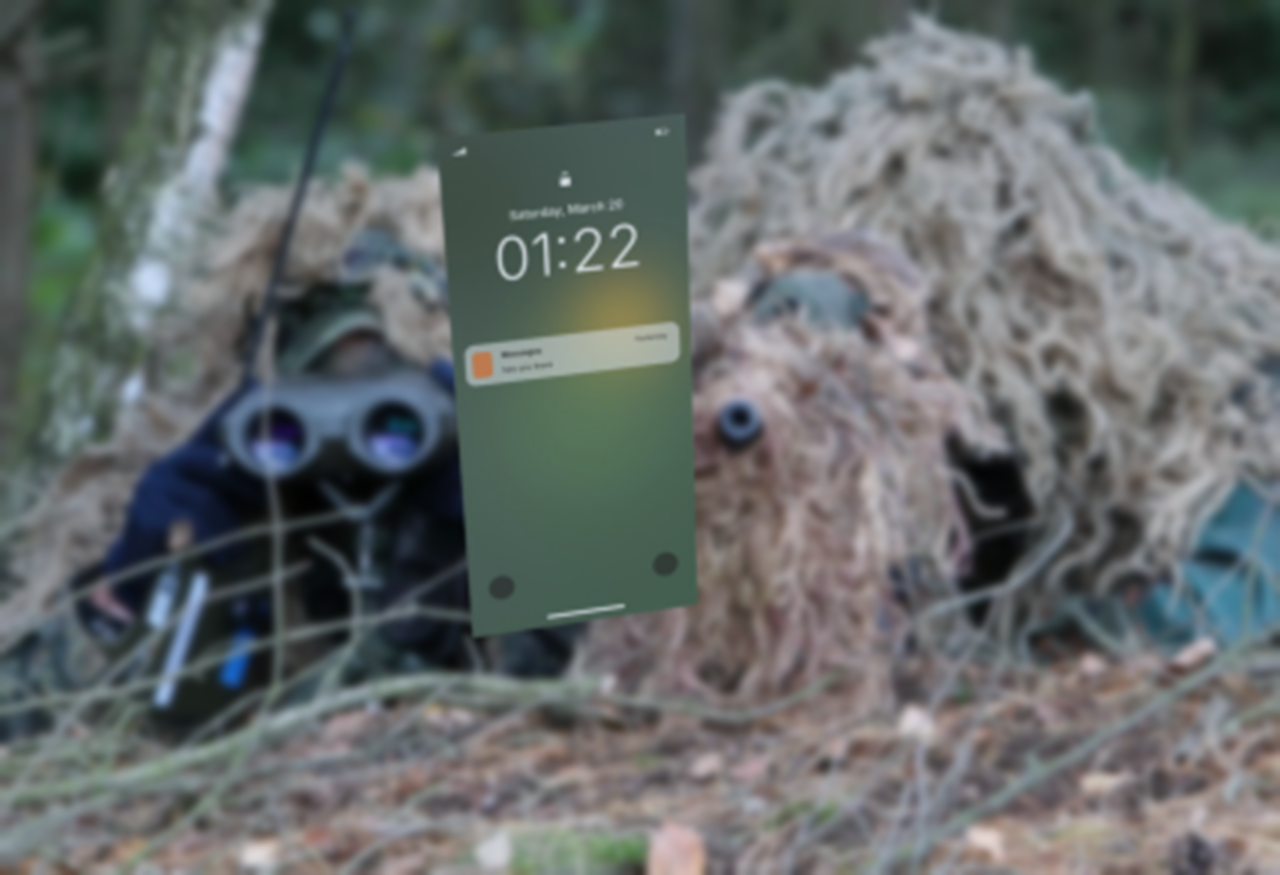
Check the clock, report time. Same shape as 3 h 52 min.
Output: 1 h 22 min
